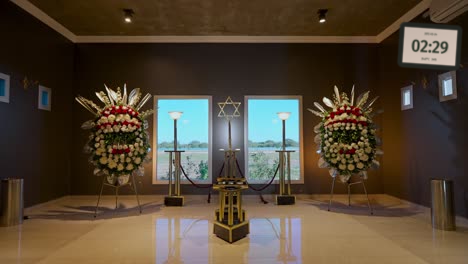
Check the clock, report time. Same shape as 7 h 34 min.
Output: 2 h 29 min
